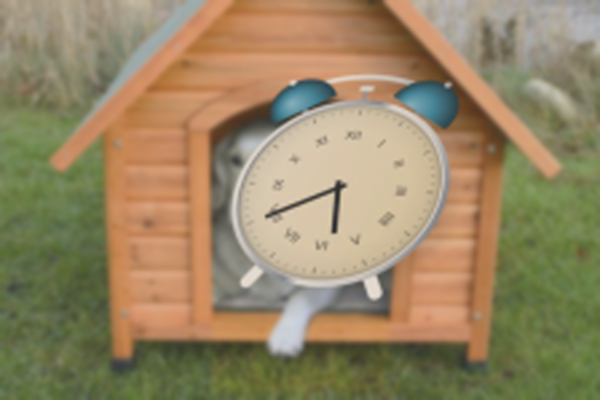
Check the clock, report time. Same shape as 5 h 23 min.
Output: 5 h 40 min
